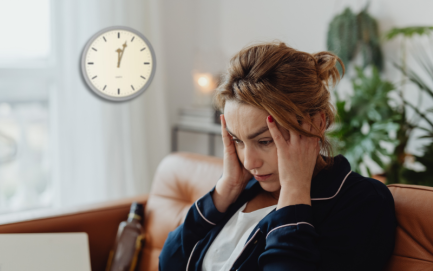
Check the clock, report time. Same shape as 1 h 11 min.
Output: 12 h 03 min
